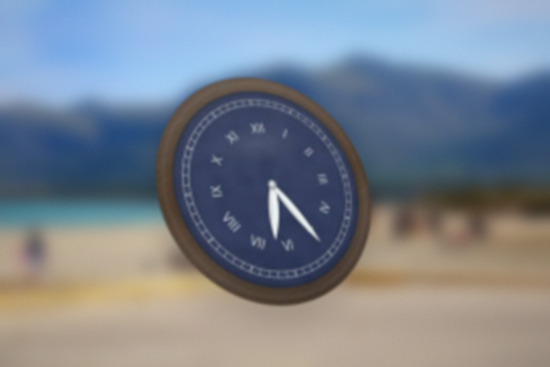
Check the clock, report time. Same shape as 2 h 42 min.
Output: 6 h 25 min
